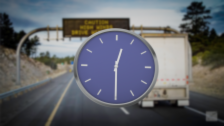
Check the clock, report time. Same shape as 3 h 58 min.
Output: 12 h 30 min
